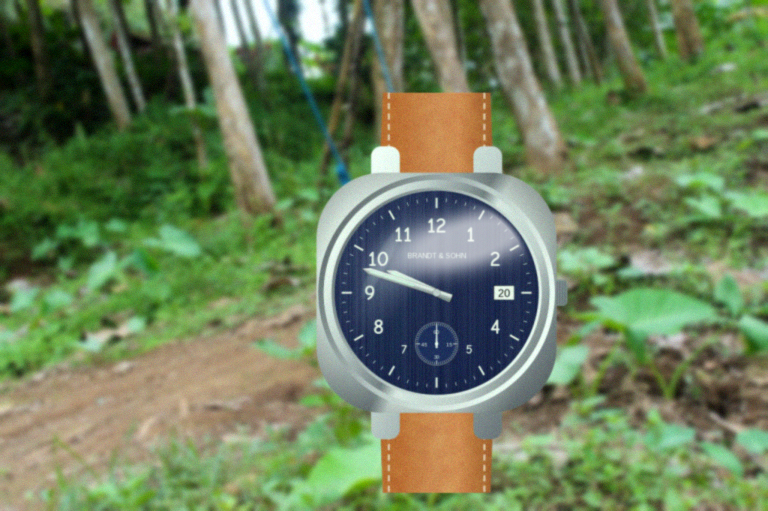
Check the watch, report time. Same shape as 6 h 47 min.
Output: 9 h 48 min
